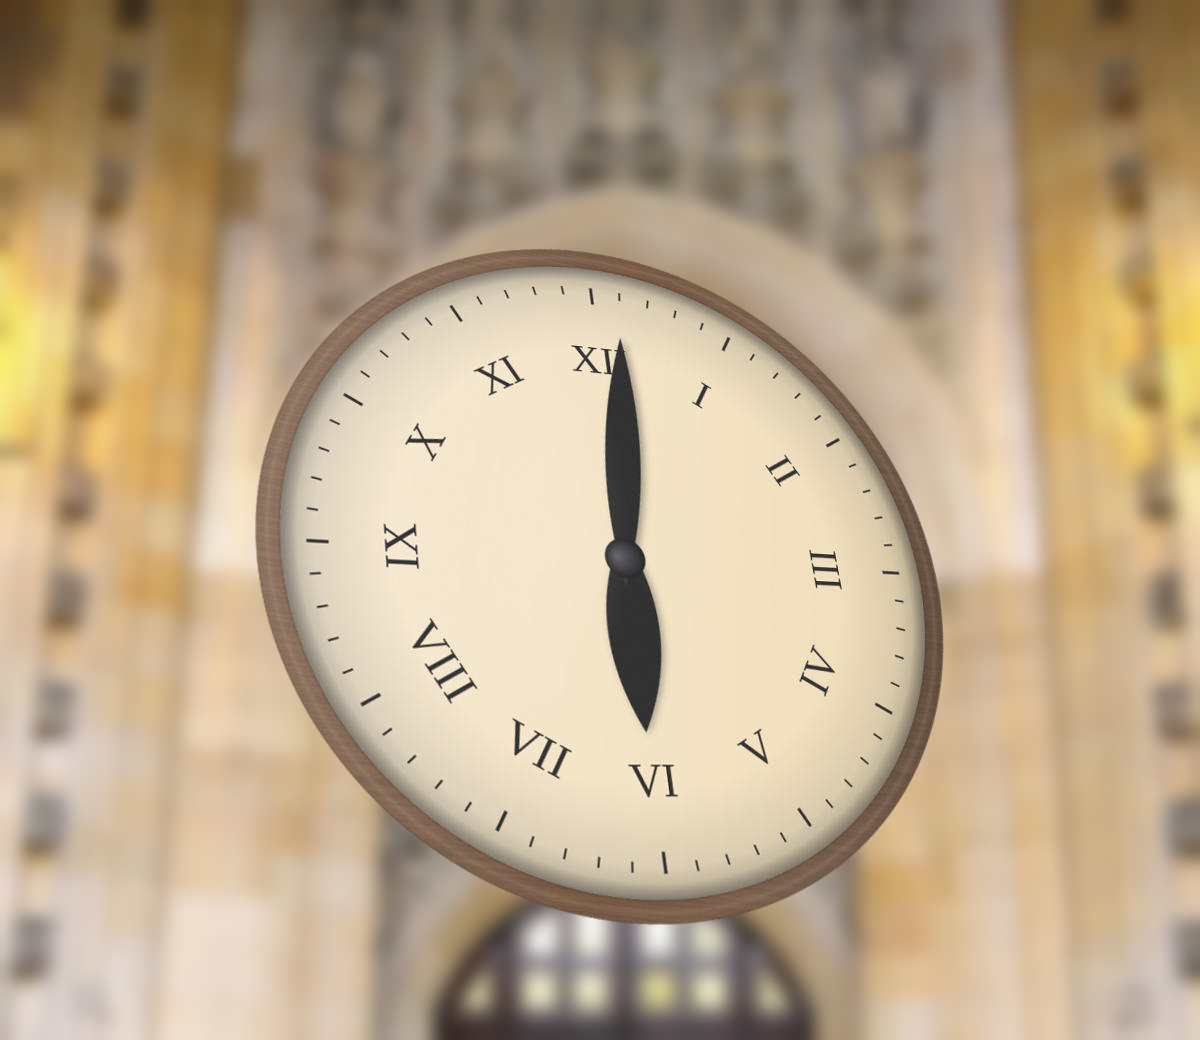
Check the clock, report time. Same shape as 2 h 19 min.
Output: 6 h 01 min
